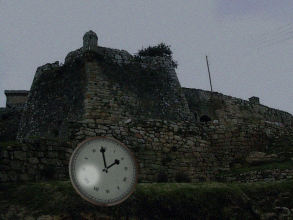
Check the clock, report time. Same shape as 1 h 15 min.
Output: 1 h 59 min
